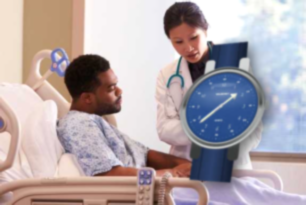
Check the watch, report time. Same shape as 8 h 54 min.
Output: 1 h 38 min
